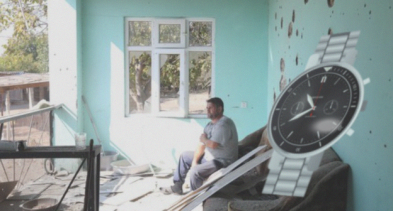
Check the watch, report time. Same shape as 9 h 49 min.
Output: 10 h 40 min
